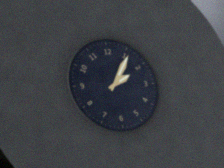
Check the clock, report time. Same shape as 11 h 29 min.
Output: 2 h 06 min
